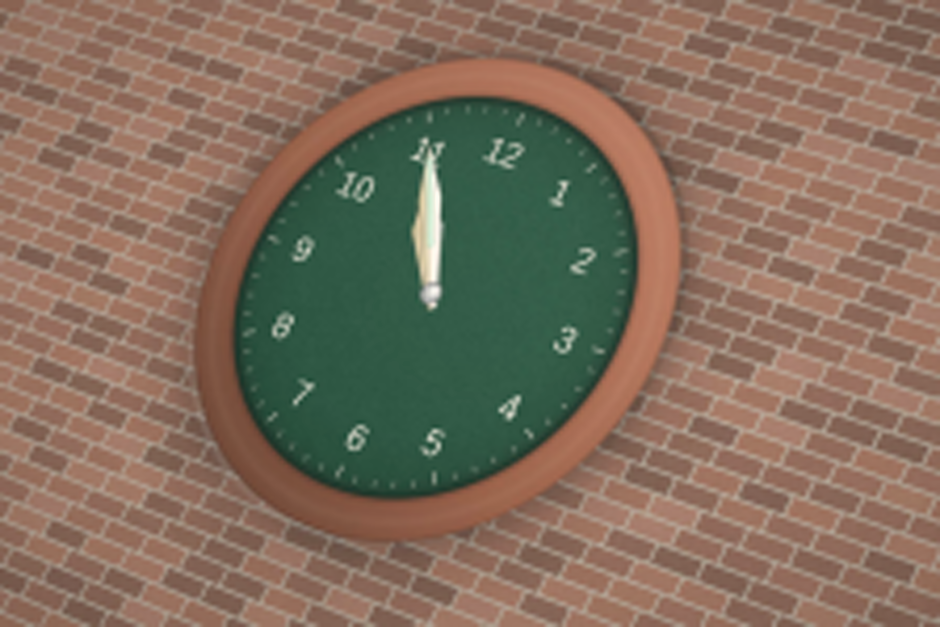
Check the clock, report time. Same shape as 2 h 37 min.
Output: 10 h 55 min
